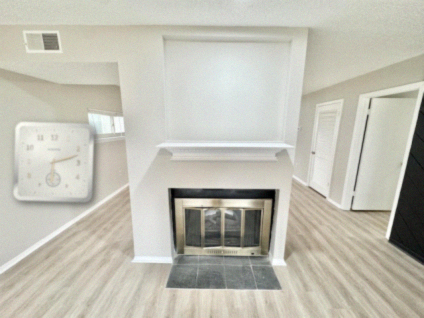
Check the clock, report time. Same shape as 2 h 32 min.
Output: 6 h 12 min
